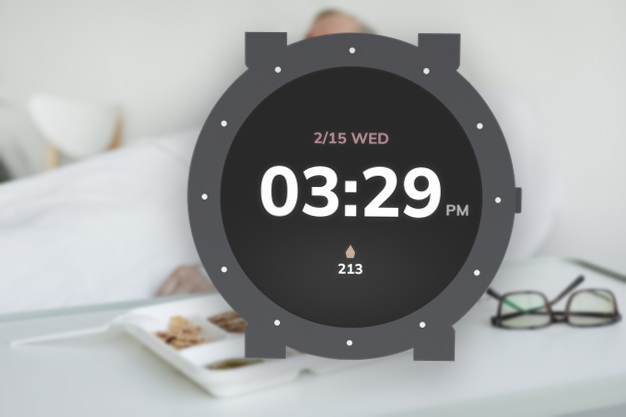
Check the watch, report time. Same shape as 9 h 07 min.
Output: 3 h 29 min
